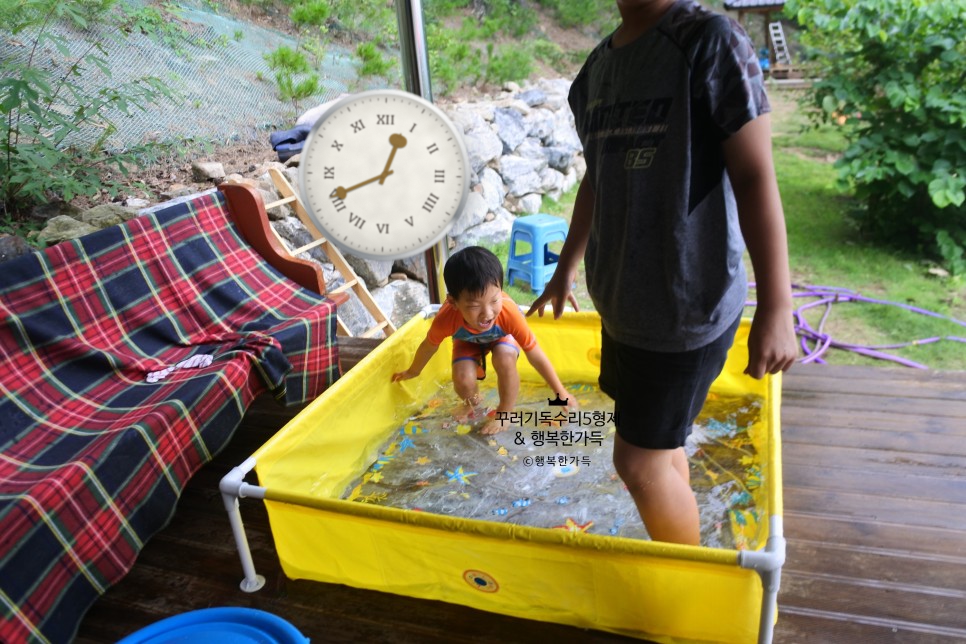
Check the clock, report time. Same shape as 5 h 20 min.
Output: 12 h 41 min
